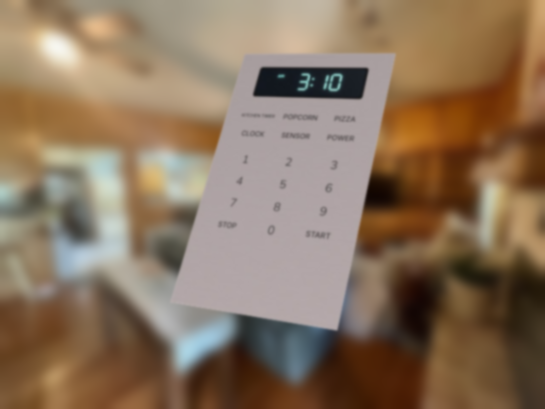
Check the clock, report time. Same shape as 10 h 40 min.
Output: 3 h 10 min
